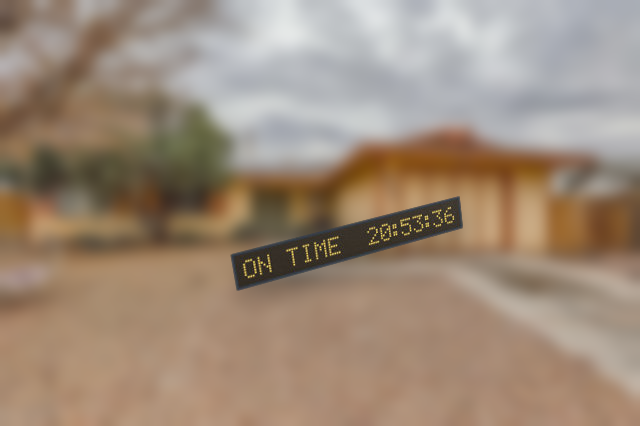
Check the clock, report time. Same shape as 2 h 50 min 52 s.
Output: 20 h 53 min 36 s
